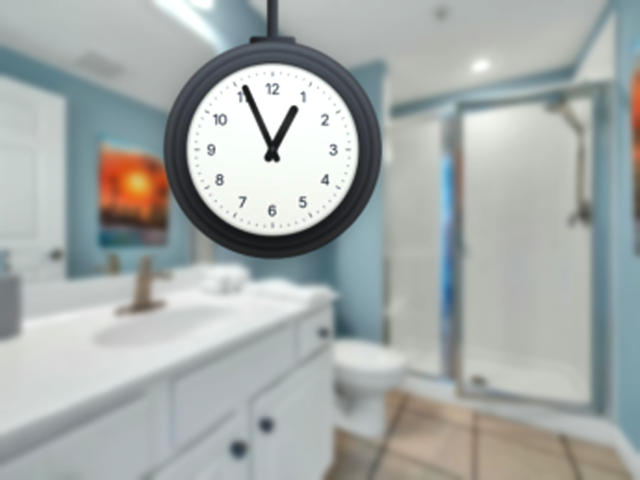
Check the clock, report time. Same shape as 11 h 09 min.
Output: 12 h 56 min
